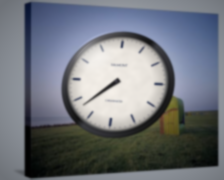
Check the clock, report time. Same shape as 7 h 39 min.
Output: 7 h 38 min
